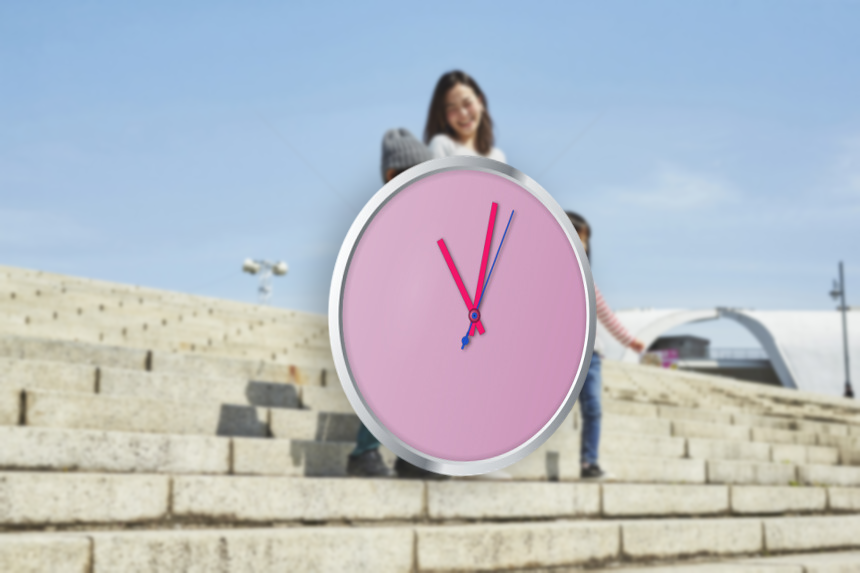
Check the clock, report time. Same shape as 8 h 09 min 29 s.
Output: 11 h 02 min 04 s
